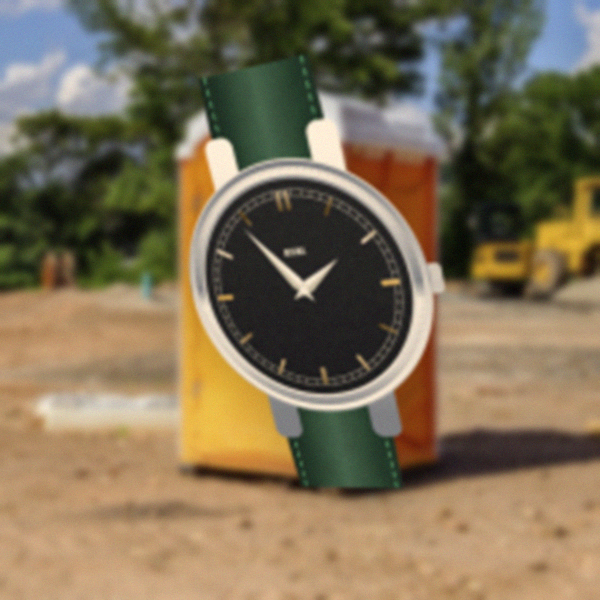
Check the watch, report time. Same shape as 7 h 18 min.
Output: 1 h 54 min
